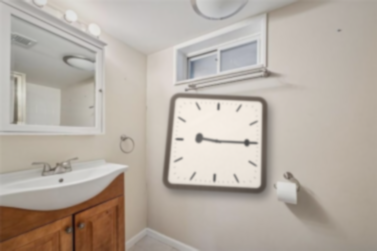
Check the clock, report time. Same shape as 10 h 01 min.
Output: 9 h 15 min
